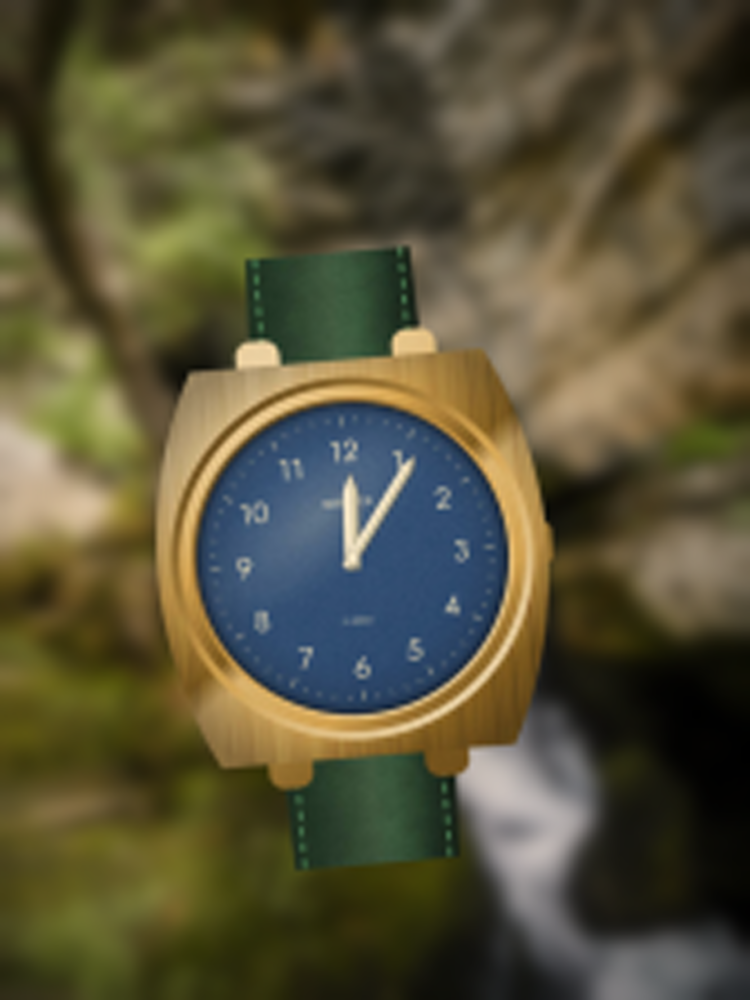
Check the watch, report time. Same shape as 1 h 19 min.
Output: 12 h 06 min
